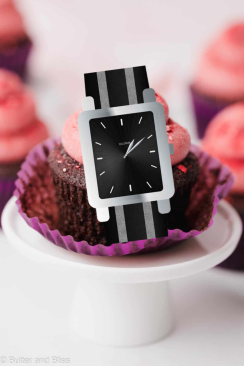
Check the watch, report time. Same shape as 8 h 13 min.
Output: 1 h 09 min
